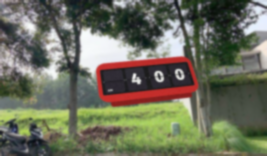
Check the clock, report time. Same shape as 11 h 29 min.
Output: 4 h 00 min
